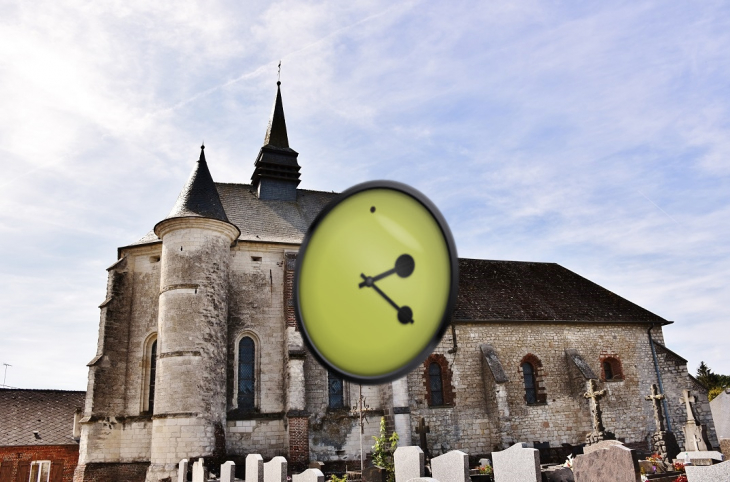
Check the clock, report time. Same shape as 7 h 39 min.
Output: 2 h 21 min
